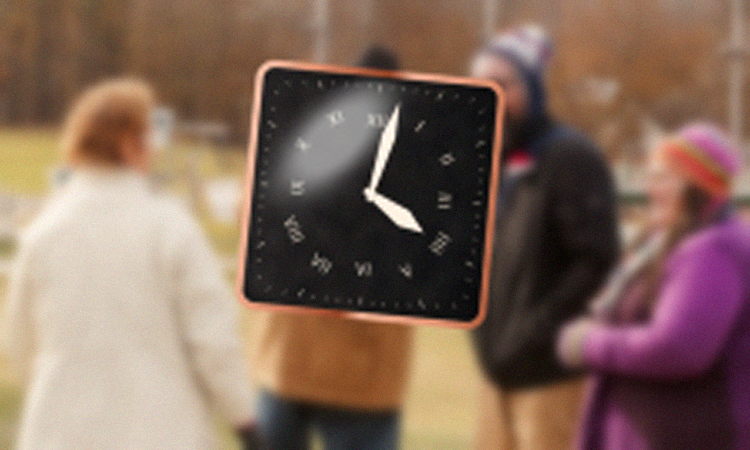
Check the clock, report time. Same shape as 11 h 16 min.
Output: 4 h 02 min
